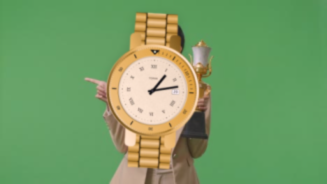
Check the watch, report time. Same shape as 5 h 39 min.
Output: 1 h 13 min
